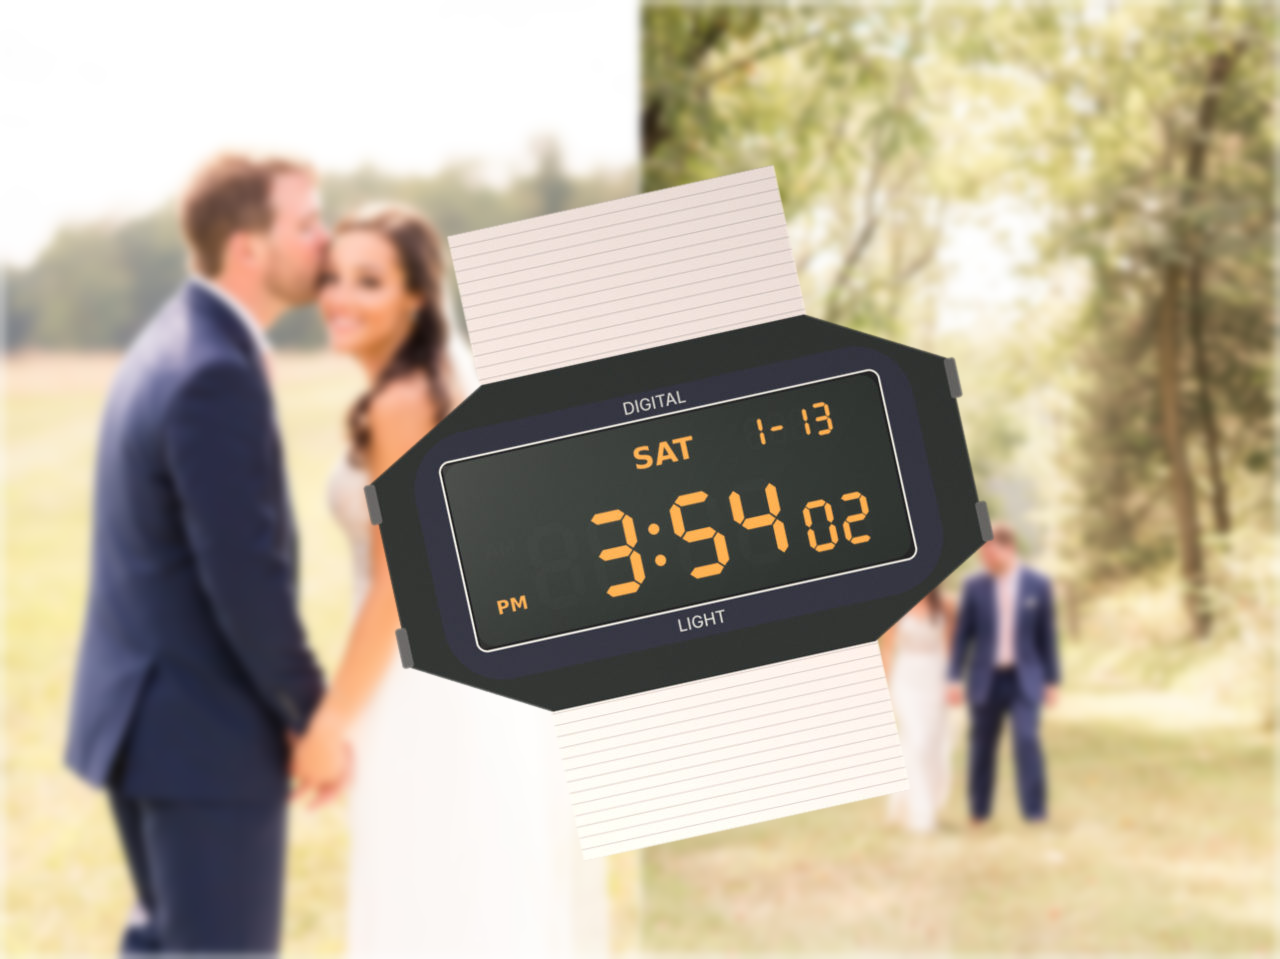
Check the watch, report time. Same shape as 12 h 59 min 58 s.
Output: 3 h 54 min 02 s
